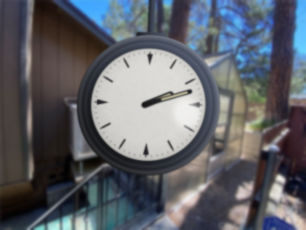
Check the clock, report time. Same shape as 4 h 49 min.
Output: 2 h 12 min
